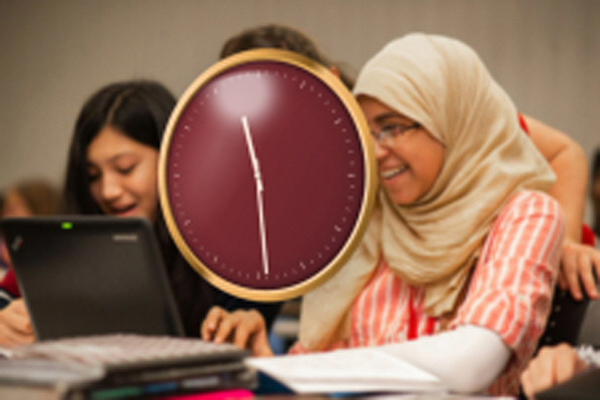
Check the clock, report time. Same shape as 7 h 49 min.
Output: 11 h 29 min
